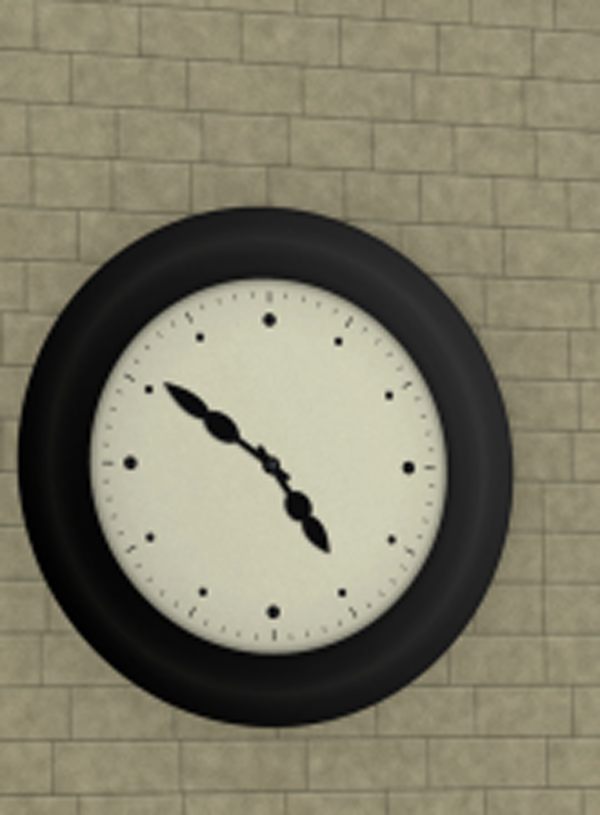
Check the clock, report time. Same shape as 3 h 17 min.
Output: 4 h 51 min
